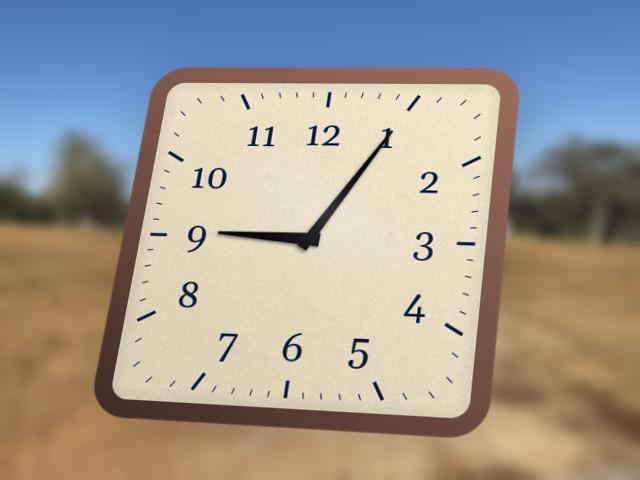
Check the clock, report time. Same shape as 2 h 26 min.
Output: 9 h 05 min
